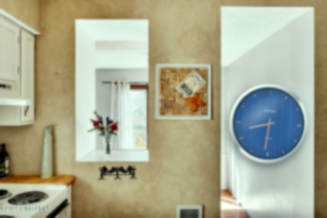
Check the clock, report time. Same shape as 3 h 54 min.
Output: 8 h 31 min
